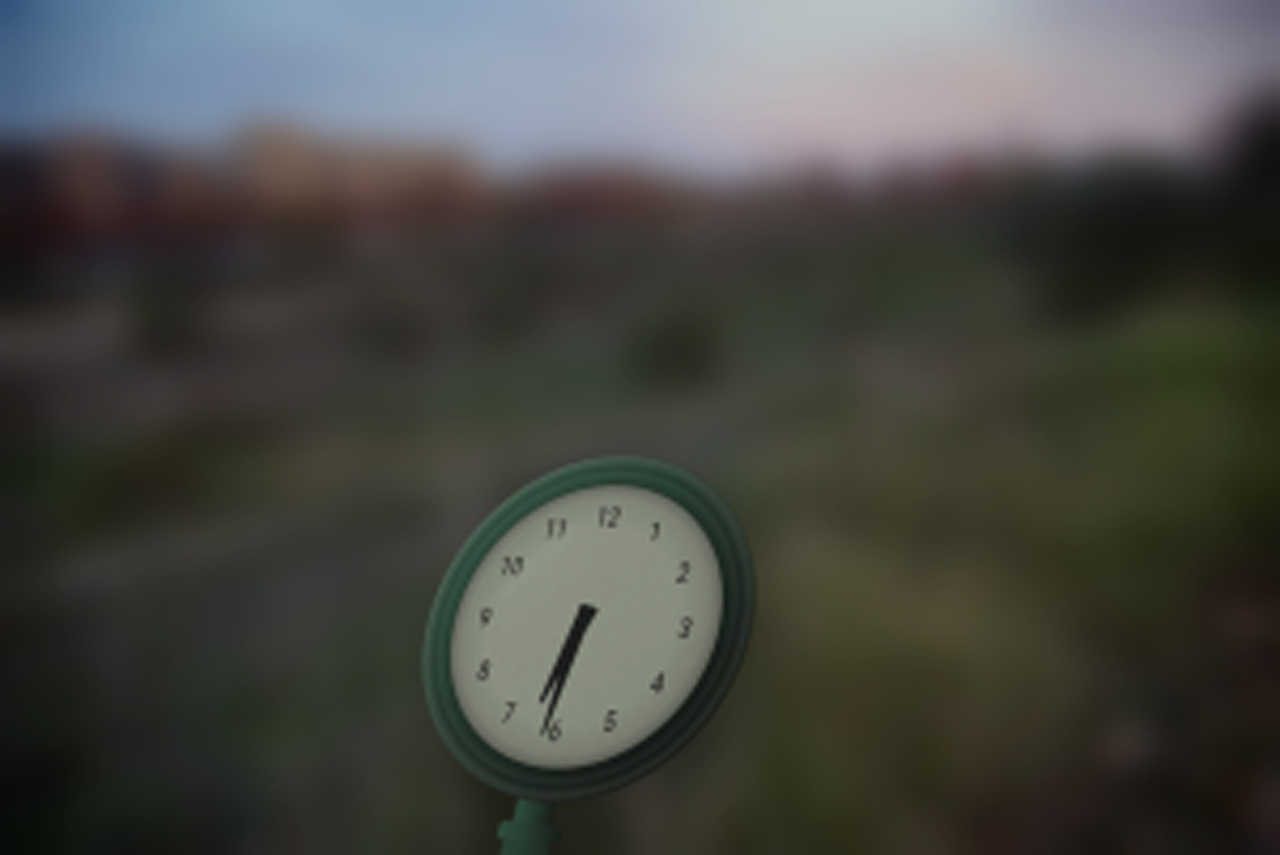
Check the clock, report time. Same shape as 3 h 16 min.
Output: 6 h 31 min
